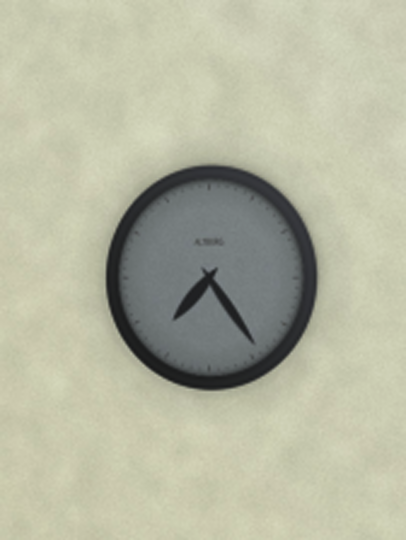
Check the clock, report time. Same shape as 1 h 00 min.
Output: 7 h 24 min
